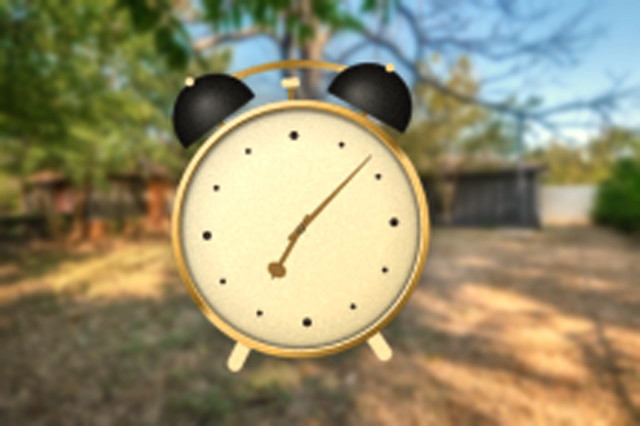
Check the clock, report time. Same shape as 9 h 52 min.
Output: 7 h 08 min
